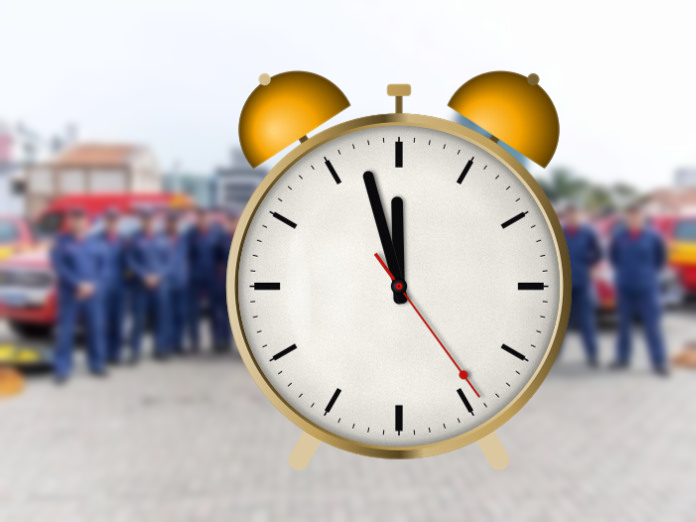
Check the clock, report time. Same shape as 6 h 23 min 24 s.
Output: 11 h 57 min 24 s
